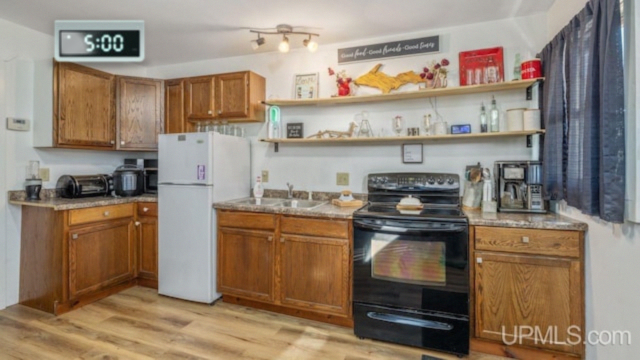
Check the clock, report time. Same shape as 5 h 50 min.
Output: 5 h 00 min
